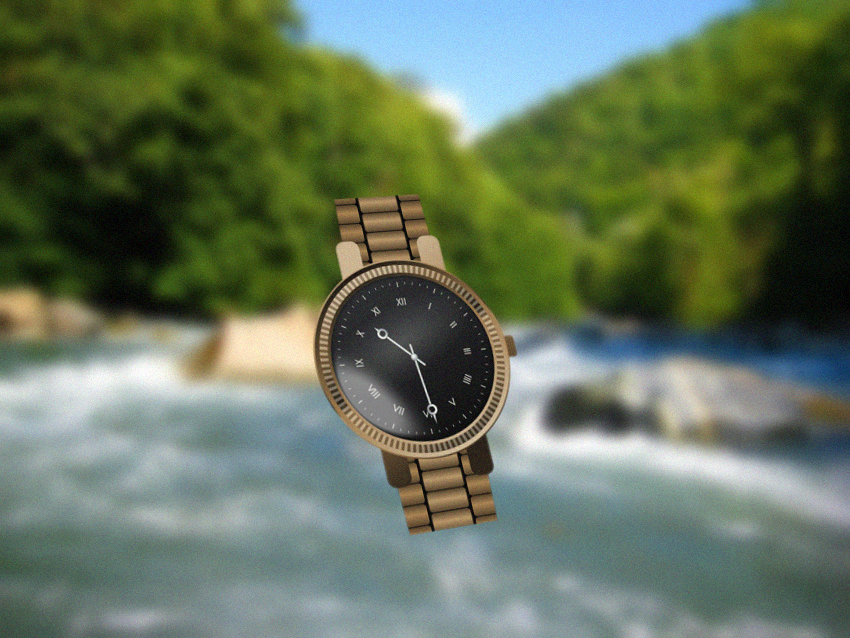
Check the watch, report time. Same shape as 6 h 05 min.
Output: 10 h 29 min
